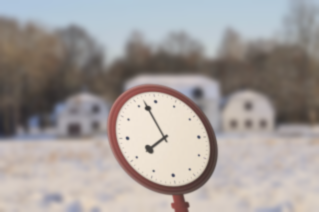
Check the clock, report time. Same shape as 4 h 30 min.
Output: 7 h 57 min
